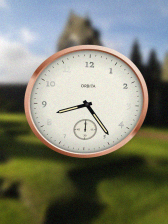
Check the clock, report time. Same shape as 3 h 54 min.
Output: 8 h 24 min
